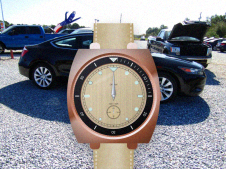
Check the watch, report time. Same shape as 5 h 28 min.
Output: 12 h 00 min
